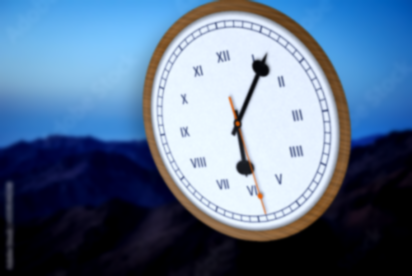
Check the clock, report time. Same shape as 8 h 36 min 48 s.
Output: 6 h 06 min 29 s
